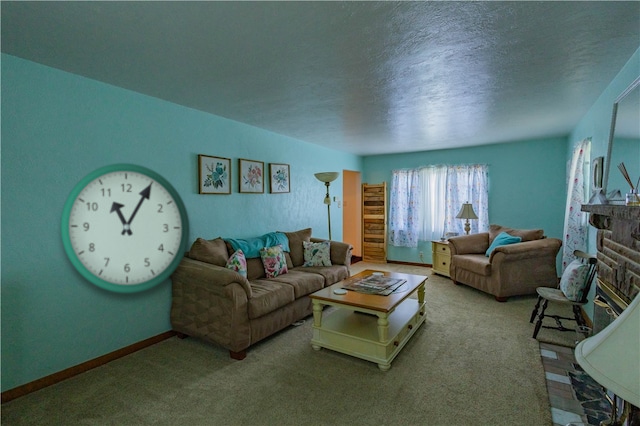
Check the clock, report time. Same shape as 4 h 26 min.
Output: 11 h 05 min
